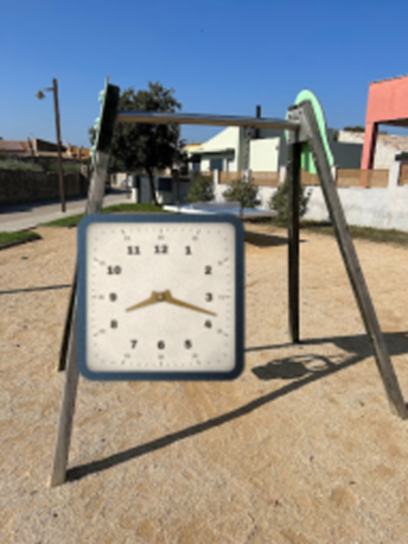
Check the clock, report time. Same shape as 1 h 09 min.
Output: 8 h 18 min
